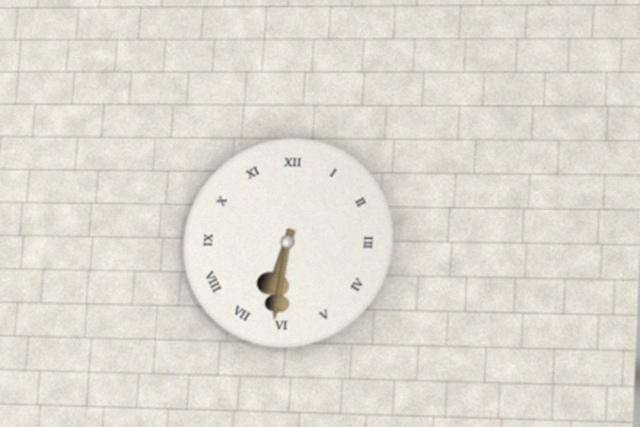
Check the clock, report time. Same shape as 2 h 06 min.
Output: 6 h 31 min
